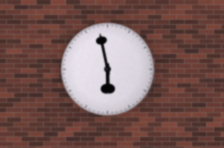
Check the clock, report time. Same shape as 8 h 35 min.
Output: 5 h 58 min
